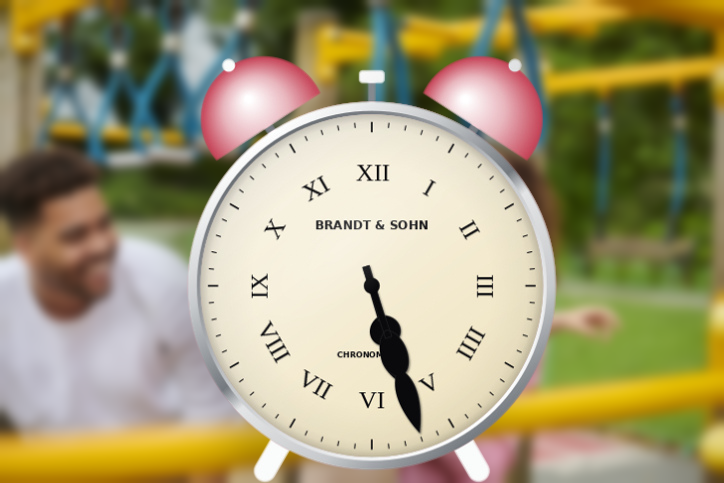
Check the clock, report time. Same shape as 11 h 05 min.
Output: 5 h 27 min
